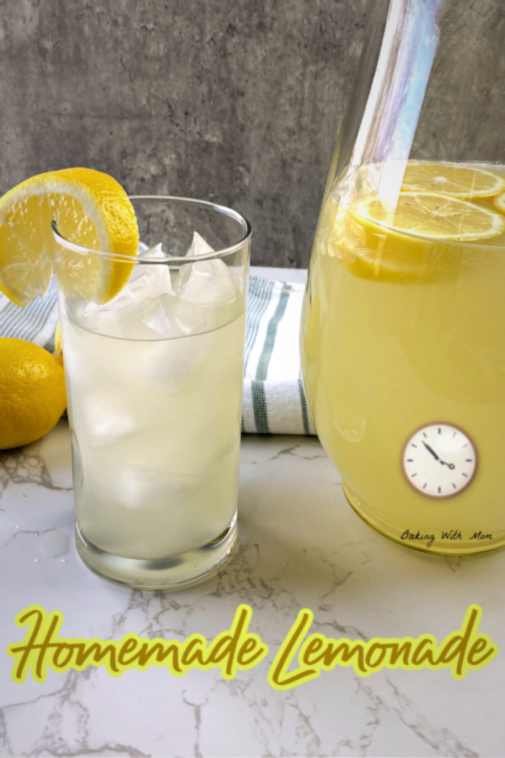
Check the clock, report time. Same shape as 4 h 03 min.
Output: 3 h 53 min
